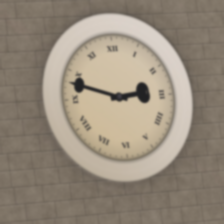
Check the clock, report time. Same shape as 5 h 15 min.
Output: 2 h 48 min
